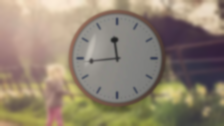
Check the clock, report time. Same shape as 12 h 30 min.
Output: 11 h 44 min
